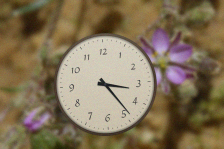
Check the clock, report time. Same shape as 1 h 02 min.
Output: 3 h 24 min
